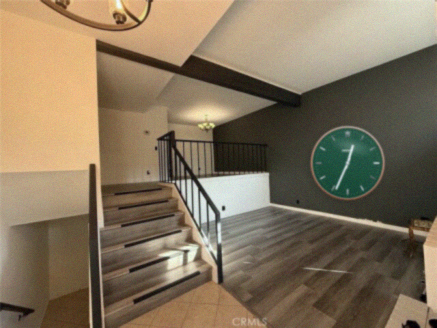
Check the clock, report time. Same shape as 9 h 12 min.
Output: 12 h 34 min
